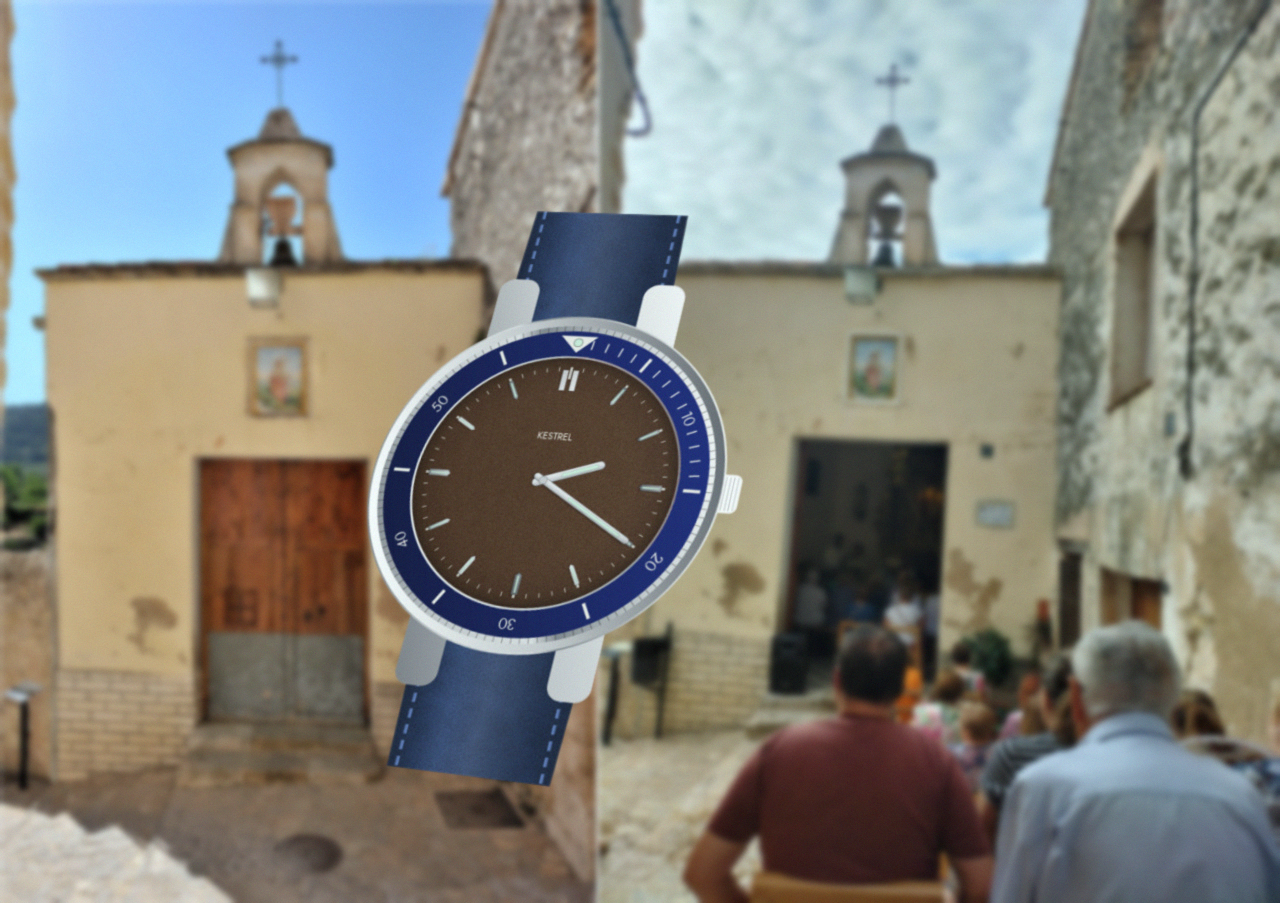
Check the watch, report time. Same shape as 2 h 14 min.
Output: 2 h 20 min
